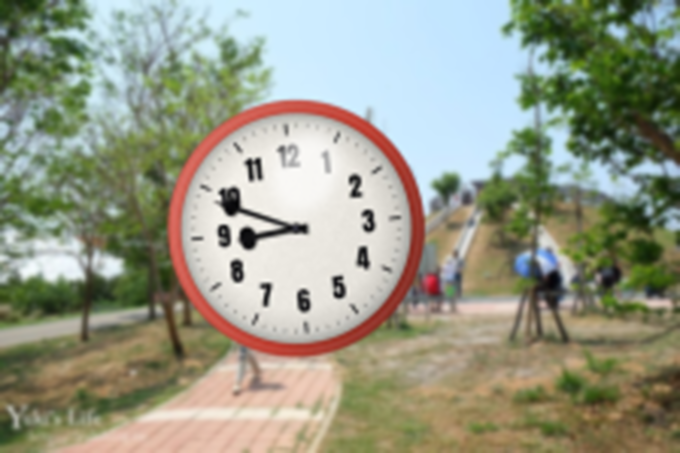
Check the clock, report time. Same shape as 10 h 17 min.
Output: 8 h 49 min
